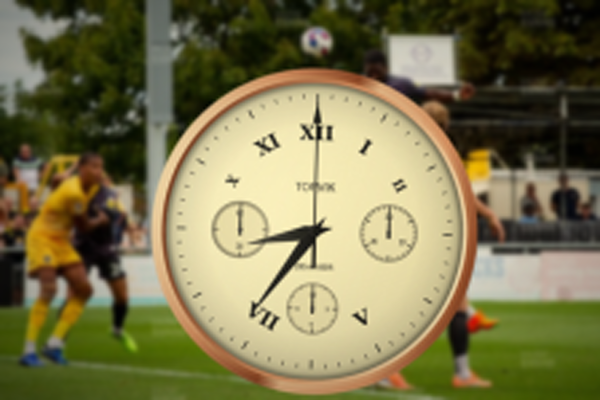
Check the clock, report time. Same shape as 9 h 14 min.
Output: 8 h 36 min
